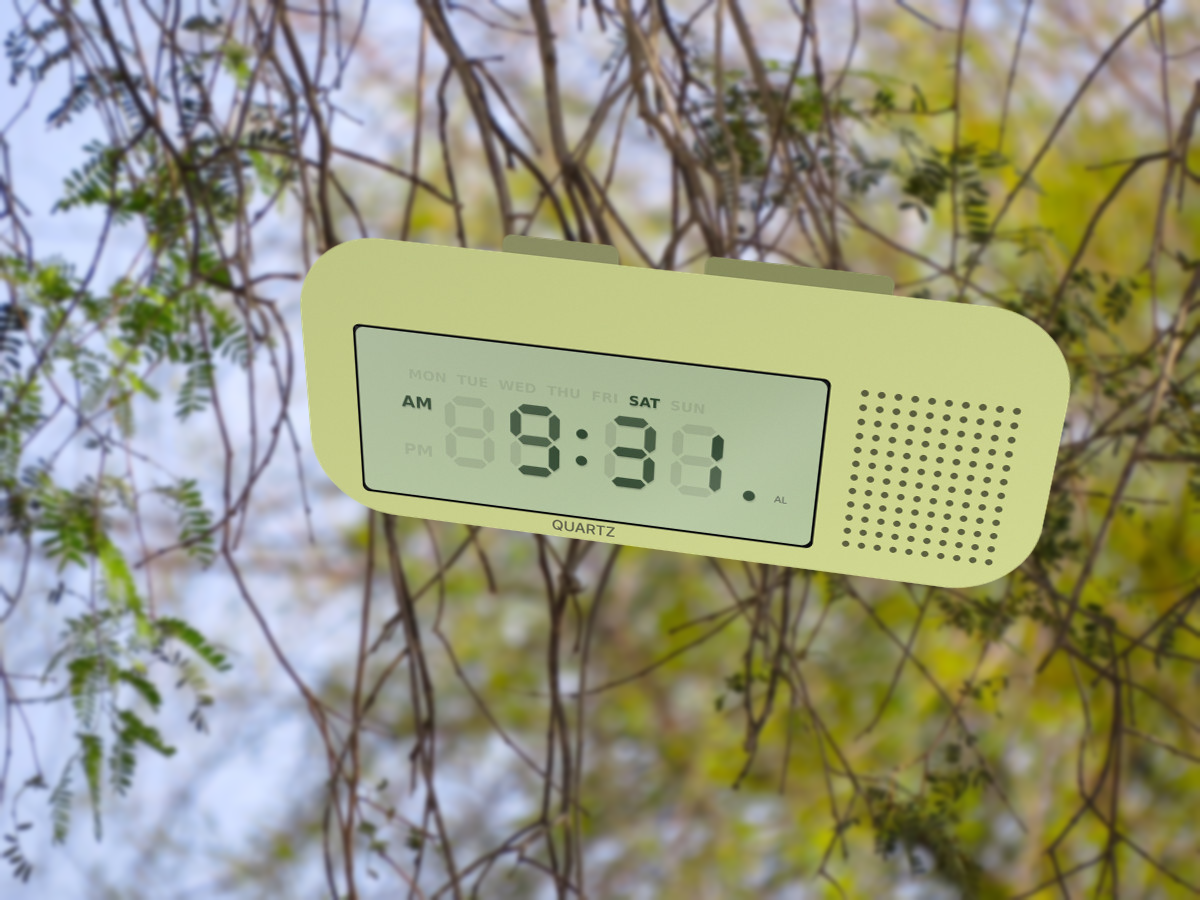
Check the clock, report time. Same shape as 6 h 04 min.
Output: 9 h 31 min
